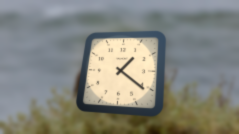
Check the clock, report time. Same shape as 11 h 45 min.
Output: 1 h 21 min
